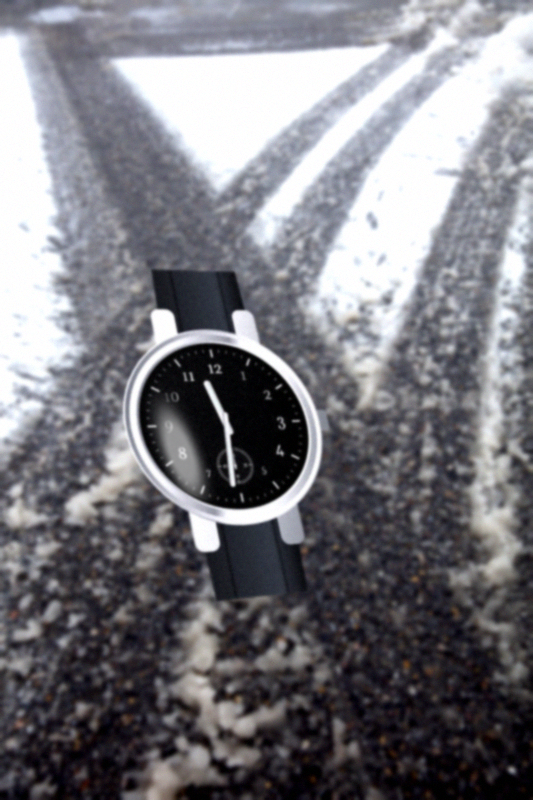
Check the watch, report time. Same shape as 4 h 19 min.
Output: 11 h 31 min
